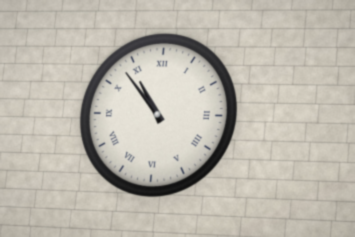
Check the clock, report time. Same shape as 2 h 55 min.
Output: 10 h 53 min
